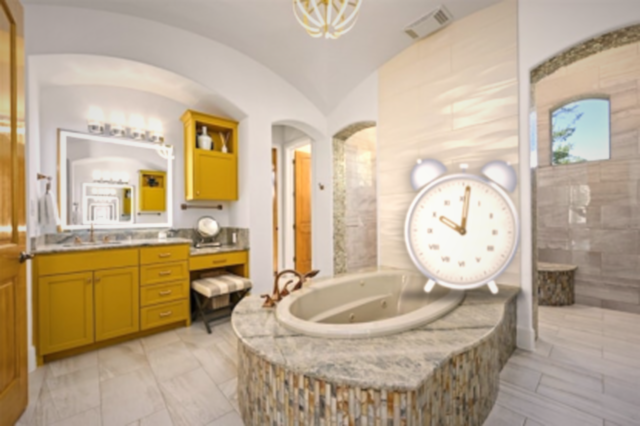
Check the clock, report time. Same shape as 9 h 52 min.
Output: 10 h 01 min
